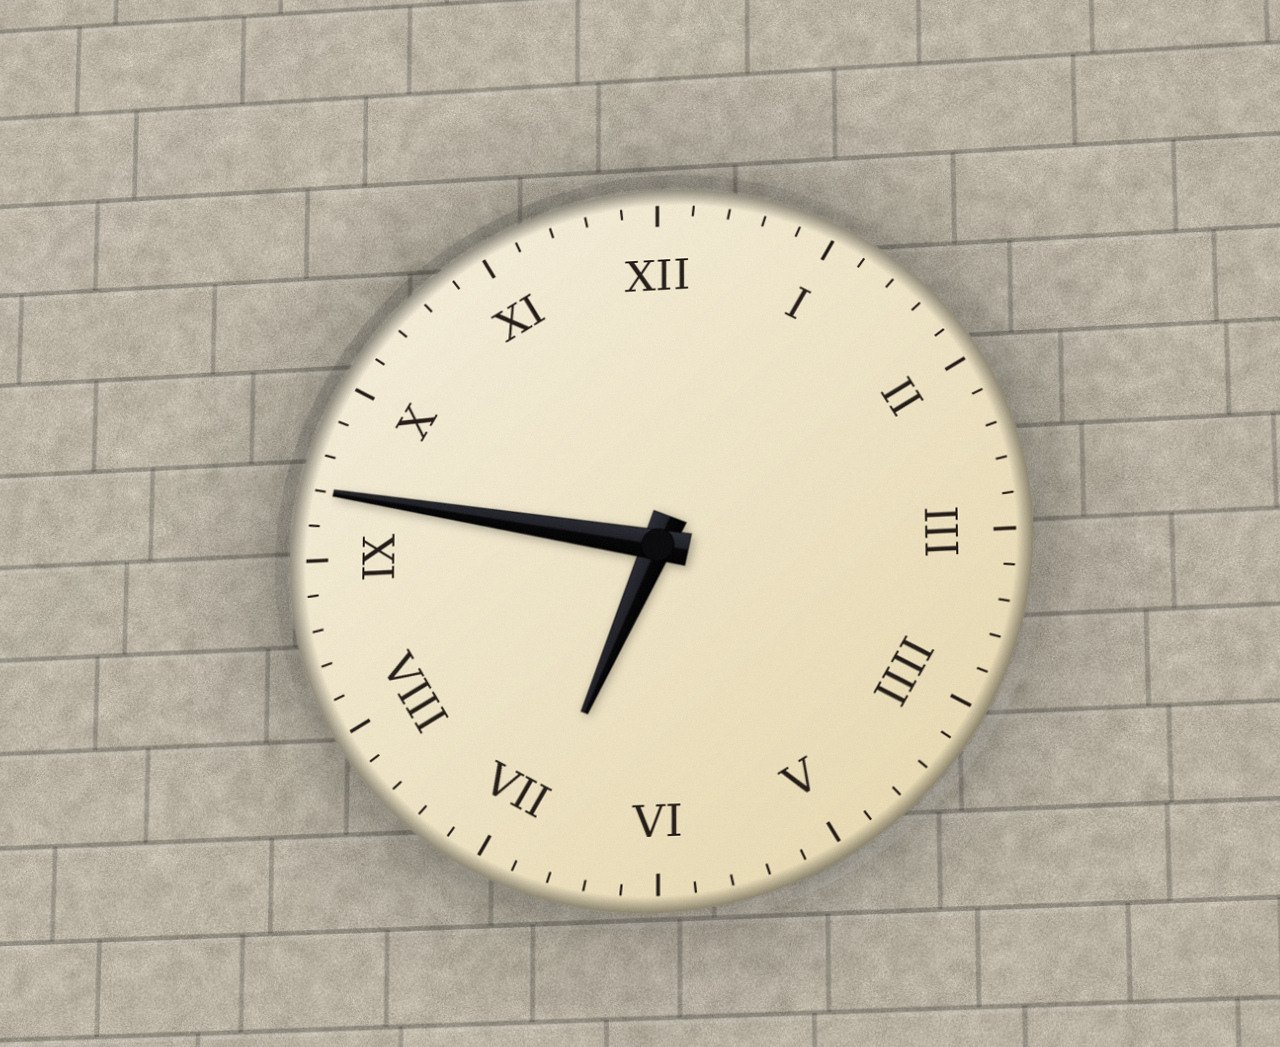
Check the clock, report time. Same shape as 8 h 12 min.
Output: 6 h 47 min
